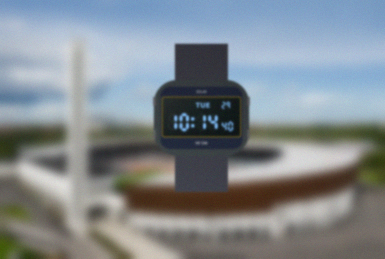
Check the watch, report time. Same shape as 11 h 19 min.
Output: 10 h 14 min
